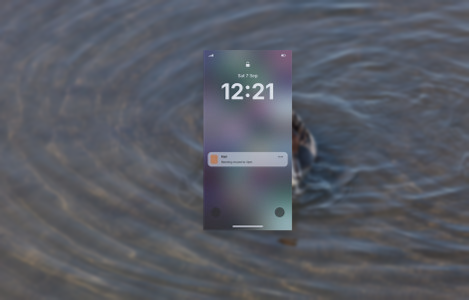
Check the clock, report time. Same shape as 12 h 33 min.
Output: 12 h 21 min
